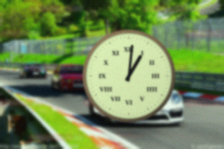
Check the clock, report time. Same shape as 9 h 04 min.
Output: 1 h 01 min
